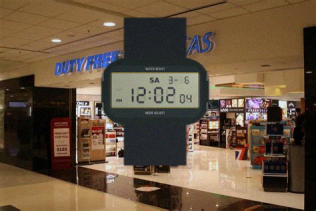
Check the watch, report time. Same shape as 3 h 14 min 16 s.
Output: 12 h 02 min 04 s
